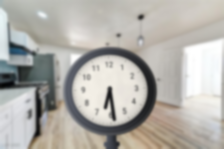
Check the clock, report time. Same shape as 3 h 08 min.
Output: 6 h 29 min
